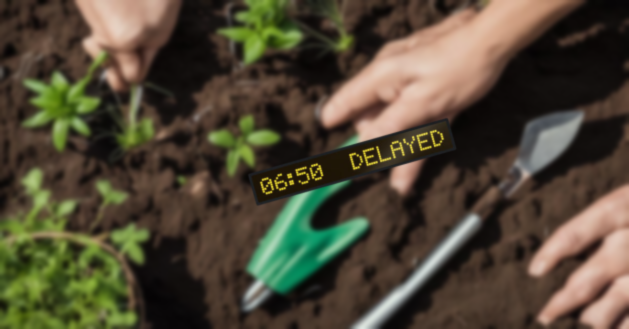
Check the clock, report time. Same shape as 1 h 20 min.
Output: 6 h 50 min
